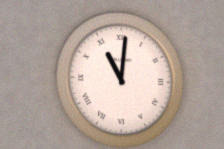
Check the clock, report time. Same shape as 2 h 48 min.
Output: 11 h 01 min
